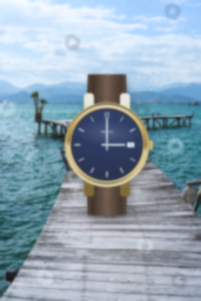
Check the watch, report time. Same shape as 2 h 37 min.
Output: 3 h 00 min
